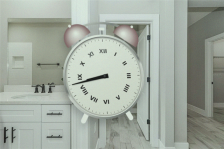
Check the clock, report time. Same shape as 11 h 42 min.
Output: 8 h 43 min
